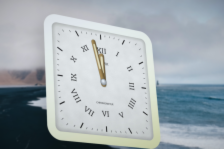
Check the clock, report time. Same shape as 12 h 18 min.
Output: 11 h 58 min
